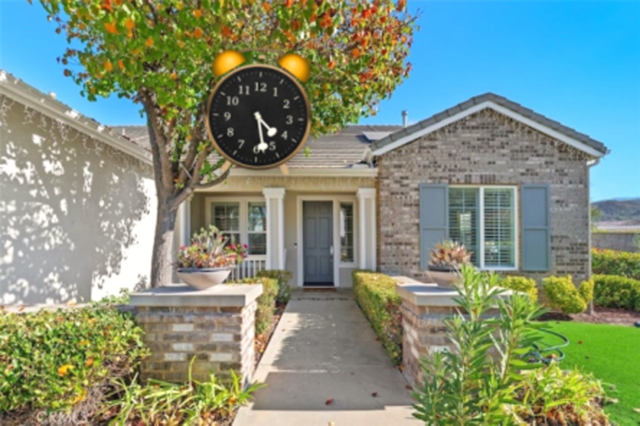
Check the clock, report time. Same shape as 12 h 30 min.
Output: 4 h 28 min
